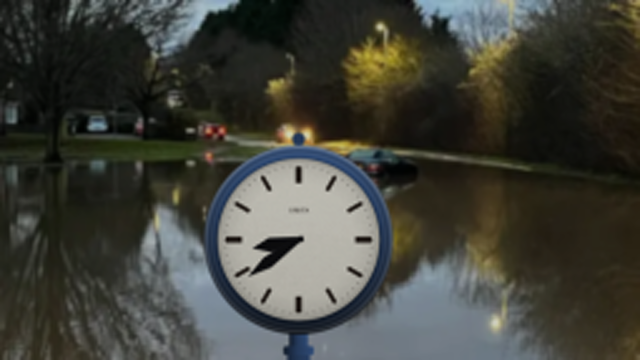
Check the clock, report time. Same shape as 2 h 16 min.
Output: 8 h 39 min
